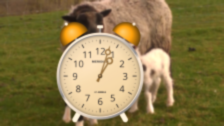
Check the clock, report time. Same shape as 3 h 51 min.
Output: 1 h 03 min
